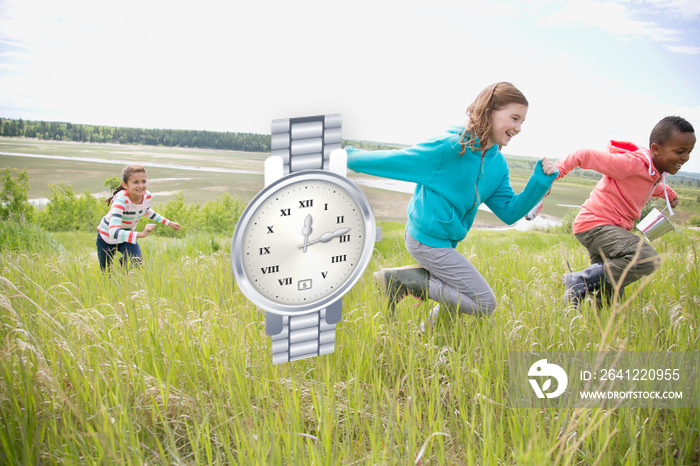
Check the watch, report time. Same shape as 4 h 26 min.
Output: 12 h 13 min
